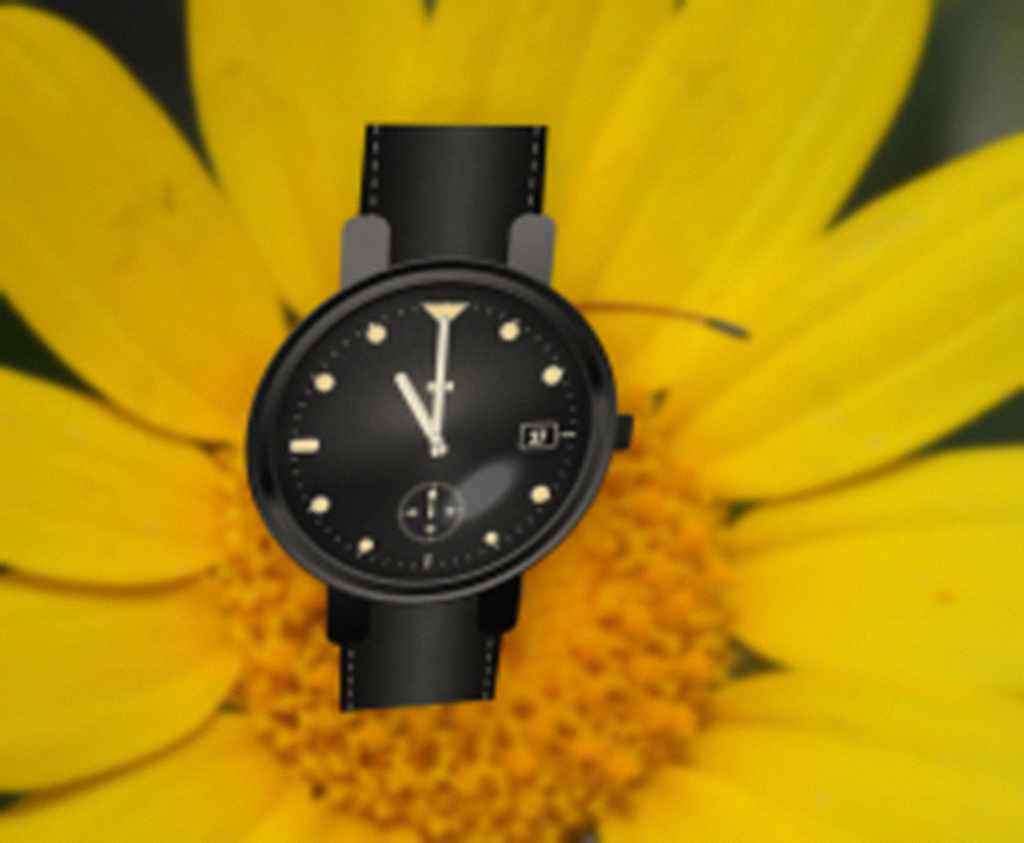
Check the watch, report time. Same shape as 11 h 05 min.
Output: 11 h 00 min
